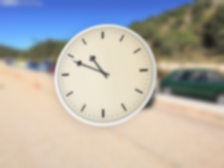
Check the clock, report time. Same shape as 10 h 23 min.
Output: 10 h 49 min
